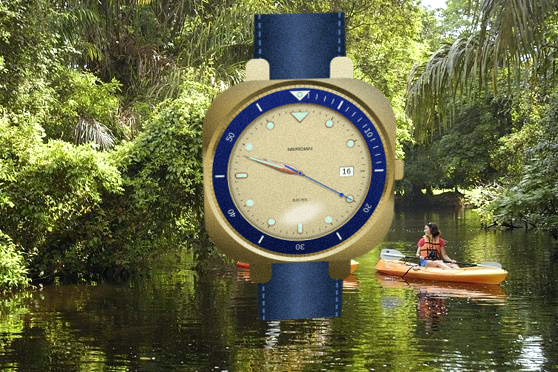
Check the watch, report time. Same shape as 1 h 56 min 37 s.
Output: 9 h 48 min 20 s
